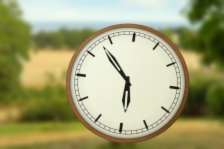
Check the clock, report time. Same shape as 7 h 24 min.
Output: 5 h 53 min
